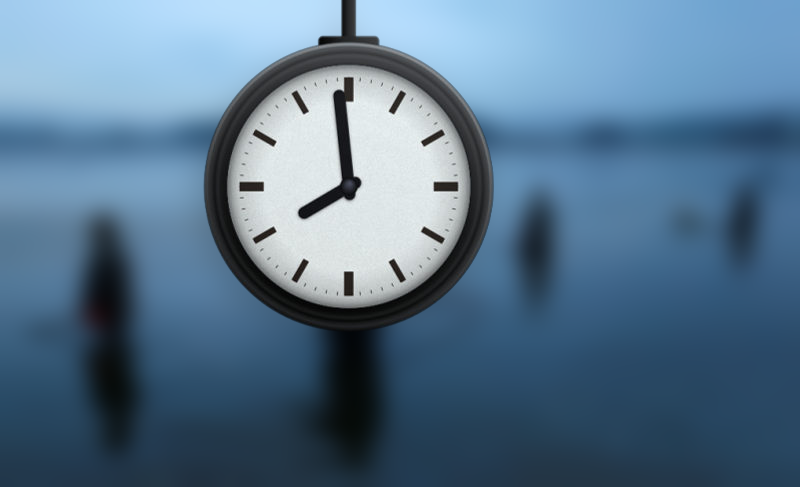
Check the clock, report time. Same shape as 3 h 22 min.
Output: 7 h 59 min
